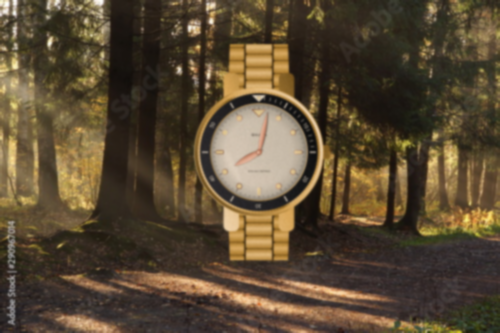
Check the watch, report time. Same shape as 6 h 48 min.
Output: 8 h 02 min
